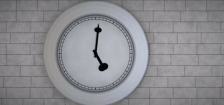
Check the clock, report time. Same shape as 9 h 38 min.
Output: 5 h 01 min
